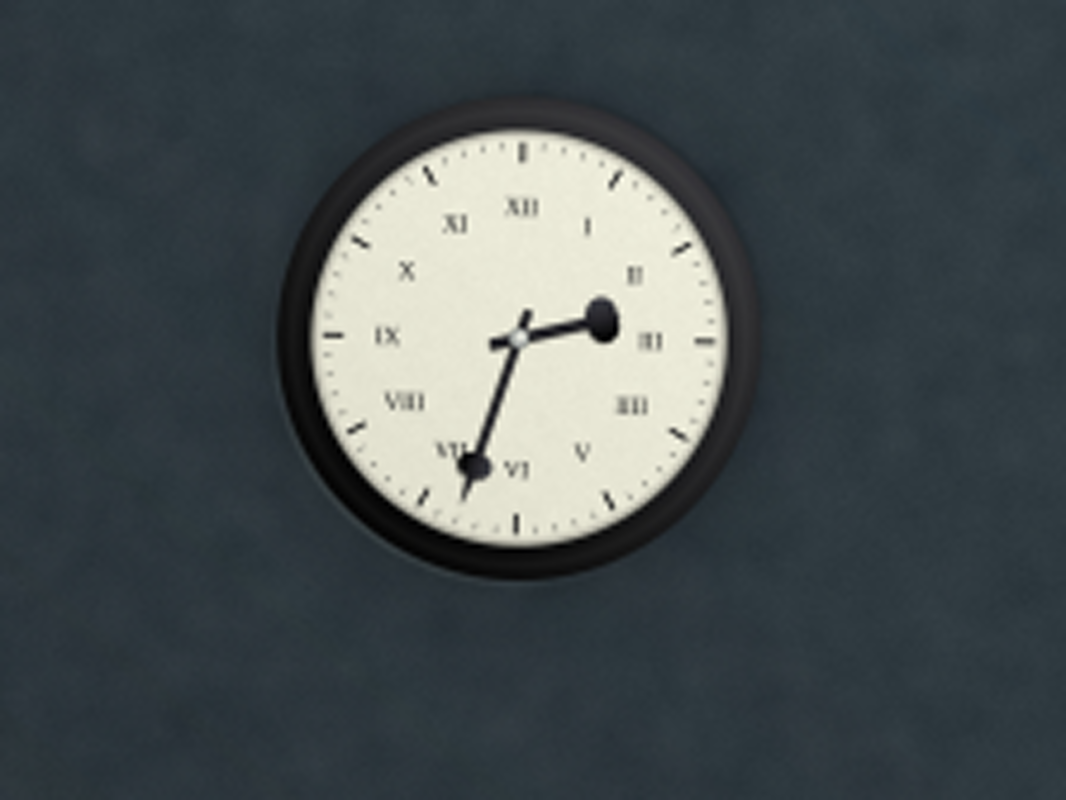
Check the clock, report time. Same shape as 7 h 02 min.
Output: 2 h 33 min
